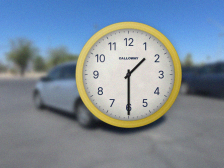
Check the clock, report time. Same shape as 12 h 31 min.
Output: 1 h 30 min
